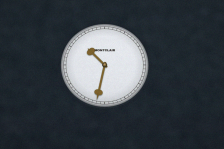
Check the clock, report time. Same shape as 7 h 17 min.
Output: 10 h 32 min
